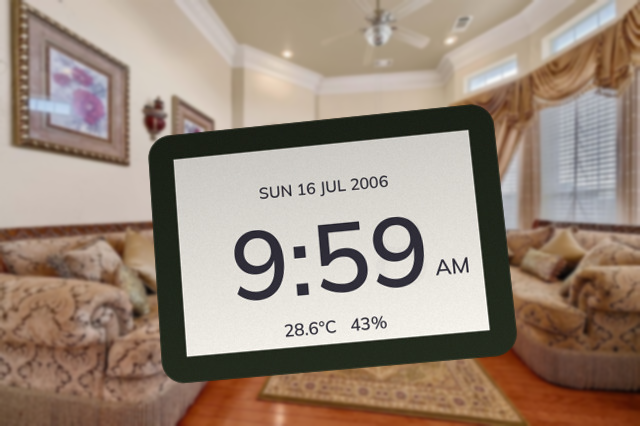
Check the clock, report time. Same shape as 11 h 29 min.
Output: 9 h 59 min
